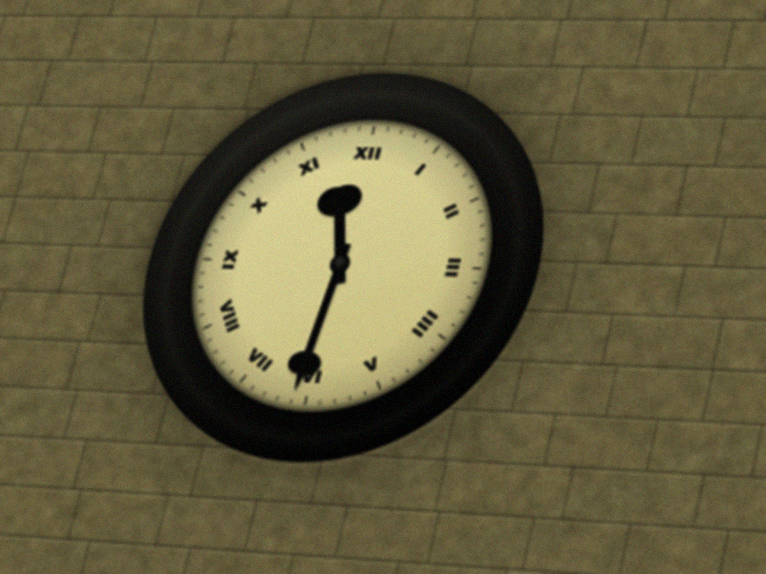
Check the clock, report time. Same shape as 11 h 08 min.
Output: 11 h 31 min
